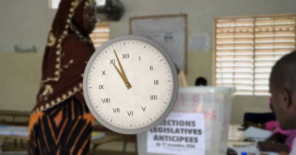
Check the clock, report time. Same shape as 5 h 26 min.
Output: 10 h 57 min
